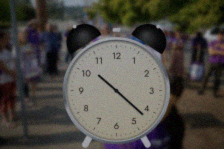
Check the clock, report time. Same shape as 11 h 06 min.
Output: 10 h 22 min
